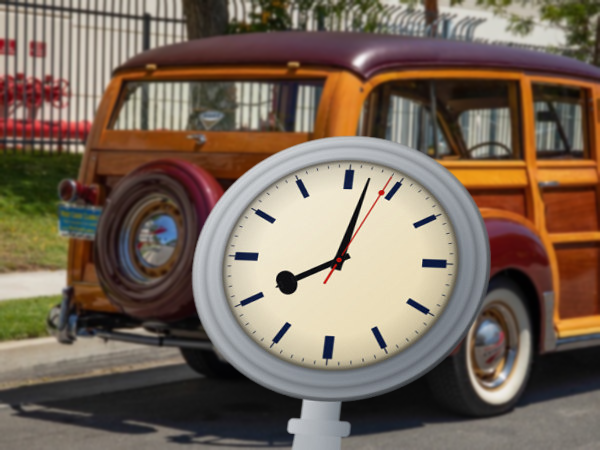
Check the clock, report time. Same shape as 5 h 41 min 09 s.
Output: 8 h 02 min 04 s
